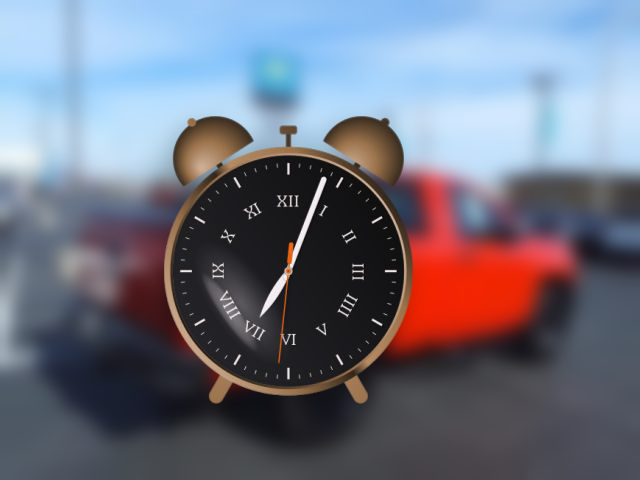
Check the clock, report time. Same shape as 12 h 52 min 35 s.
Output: 7 h 03 min 31 s
